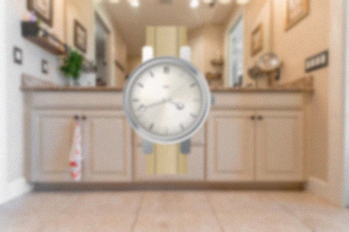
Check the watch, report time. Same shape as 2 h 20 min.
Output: 3 h 42 min
